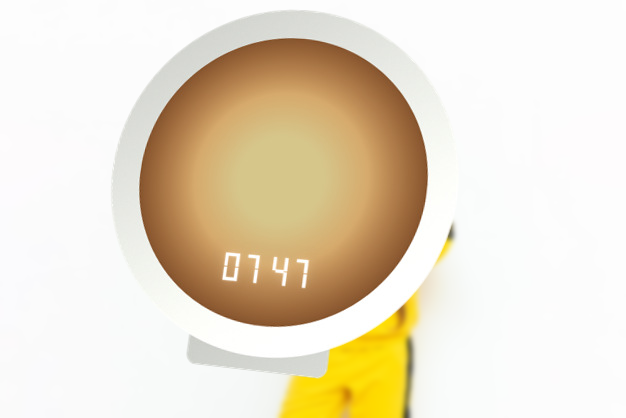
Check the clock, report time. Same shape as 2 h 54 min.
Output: 7 h 47 min
